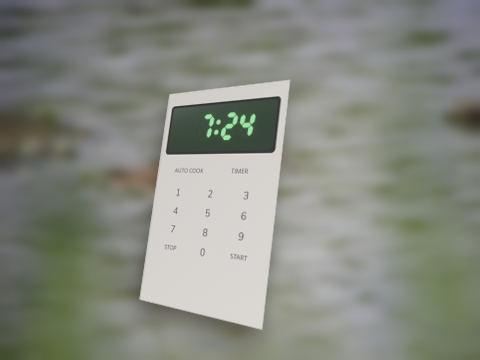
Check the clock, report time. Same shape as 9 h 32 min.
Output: 7 h 24 min
